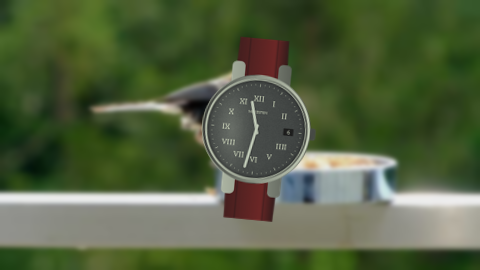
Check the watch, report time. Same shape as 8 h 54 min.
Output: 11 h 32 min
